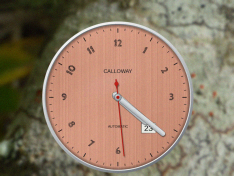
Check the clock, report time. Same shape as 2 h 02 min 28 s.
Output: 4 h 21 min 29 s
